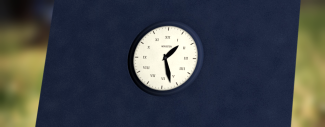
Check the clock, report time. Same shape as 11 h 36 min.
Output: 1 h 27 min
